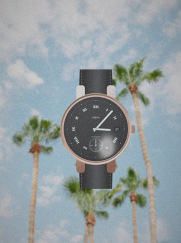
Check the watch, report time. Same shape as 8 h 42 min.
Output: 3 h 07 min
